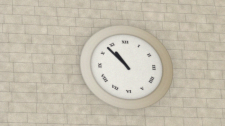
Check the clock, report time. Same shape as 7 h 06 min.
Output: 10 h 53 min
